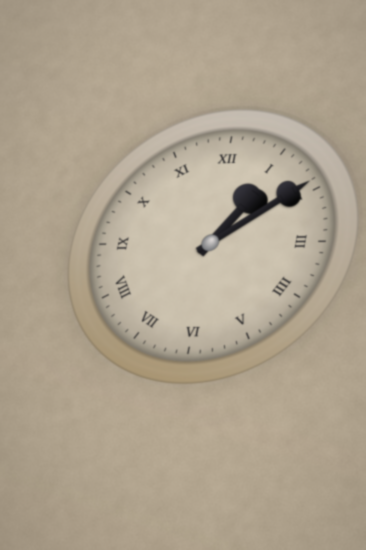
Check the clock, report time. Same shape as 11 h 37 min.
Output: 1 h 09 min
